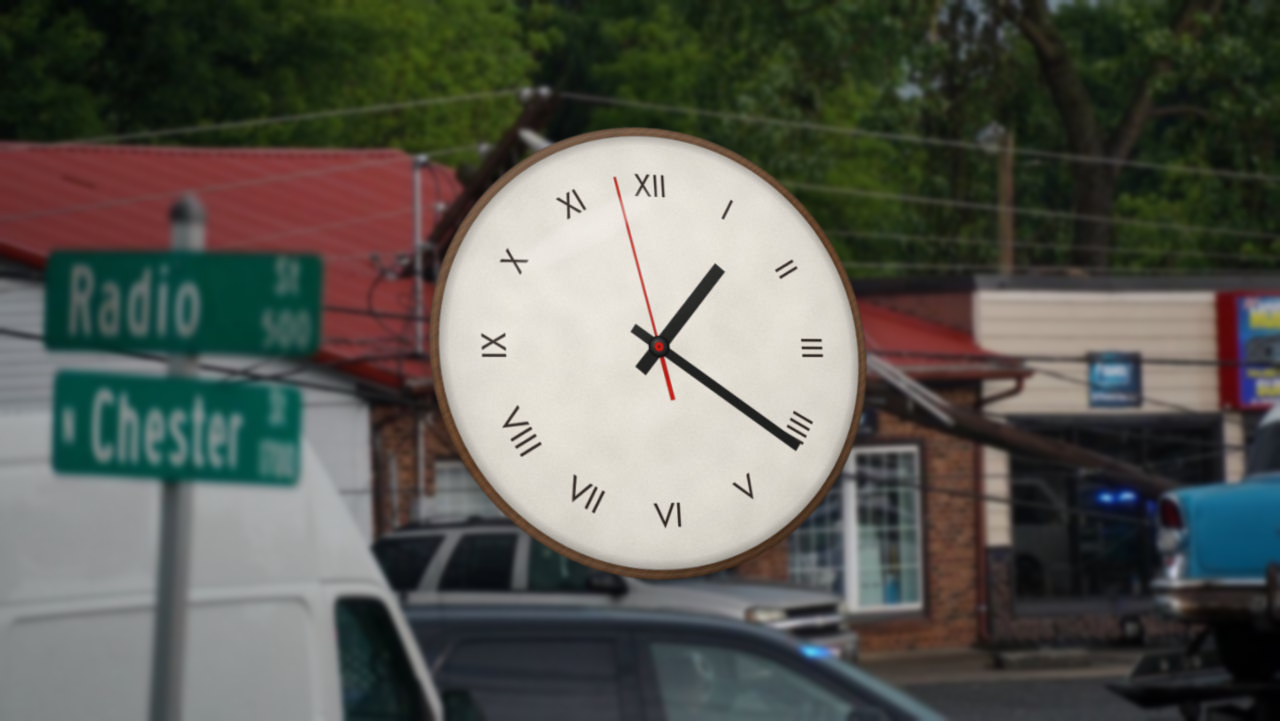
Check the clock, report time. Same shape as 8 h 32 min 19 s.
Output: 1 h 20 min 58 s
